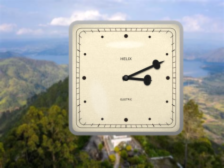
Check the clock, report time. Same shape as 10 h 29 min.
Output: 3 h 11 min
